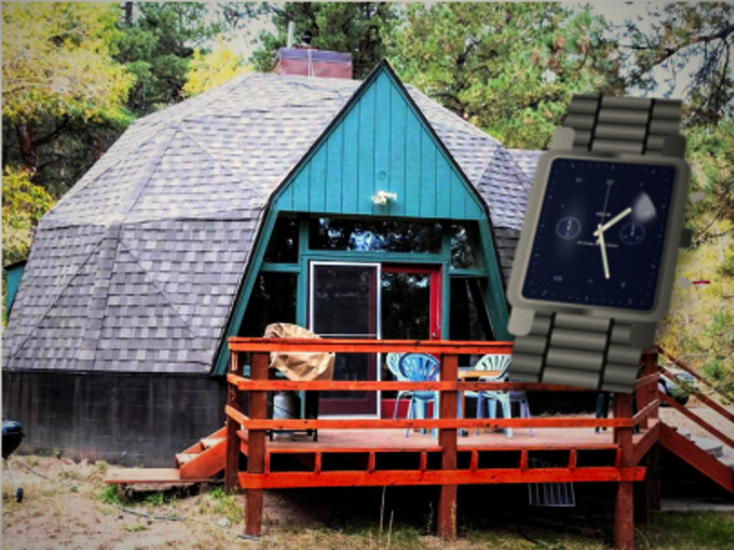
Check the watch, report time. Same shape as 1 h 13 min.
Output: 1 h 27 min
